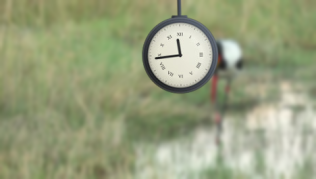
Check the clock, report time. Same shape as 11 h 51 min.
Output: 11 h 44 min
